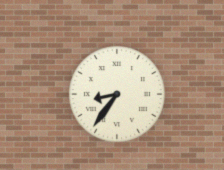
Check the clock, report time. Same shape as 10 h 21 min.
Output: 8 h 36 min
